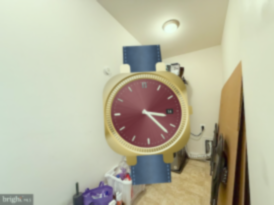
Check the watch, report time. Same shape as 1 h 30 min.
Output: 3 h 23 min
